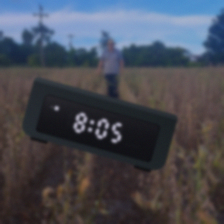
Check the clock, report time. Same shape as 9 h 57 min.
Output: 8 h 05 min
